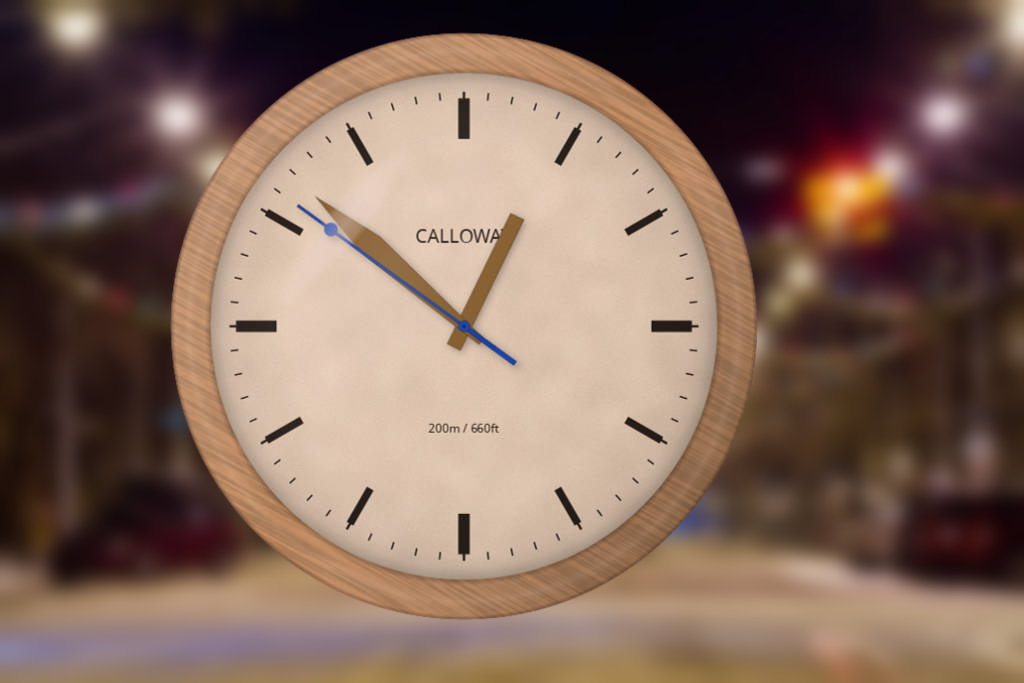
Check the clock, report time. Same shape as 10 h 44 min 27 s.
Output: 12 h 51 min 51 s
